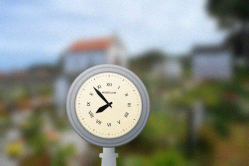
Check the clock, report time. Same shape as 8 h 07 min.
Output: 7 h 53 min
